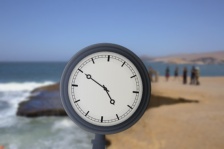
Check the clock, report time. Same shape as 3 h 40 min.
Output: 4 h 50 min
